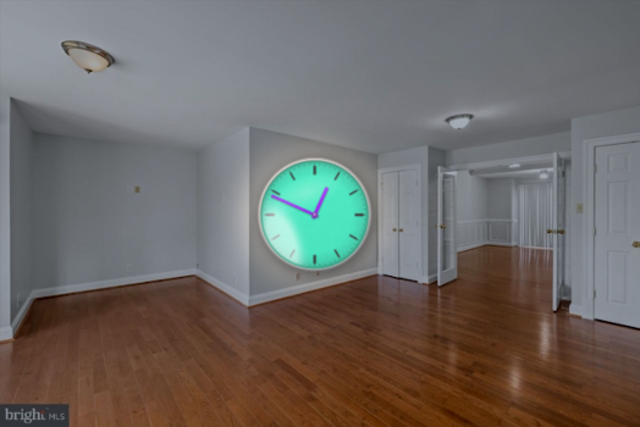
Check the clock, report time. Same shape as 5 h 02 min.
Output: 12 h 49 min
